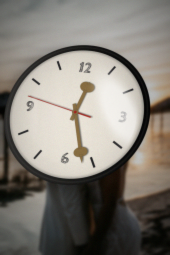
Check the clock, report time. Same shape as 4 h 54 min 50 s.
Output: 12 h 26 min 47 s
